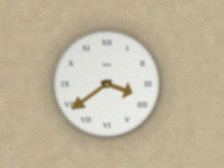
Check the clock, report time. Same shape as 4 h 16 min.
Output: 3 h 39 min
